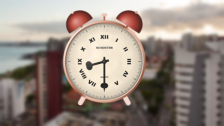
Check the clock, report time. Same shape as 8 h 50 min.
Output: 8 h 30 min
